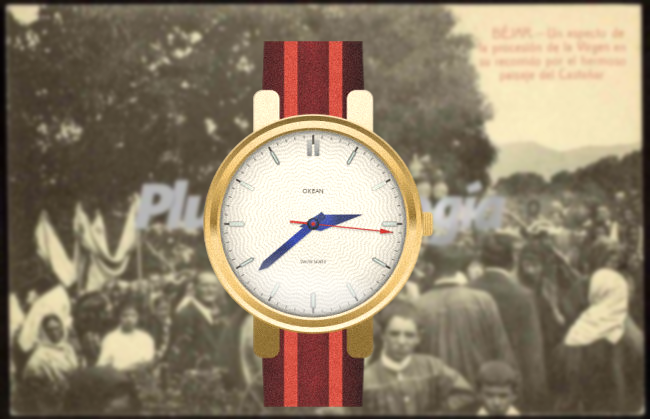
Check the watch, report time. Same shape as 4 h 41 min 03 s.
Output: 2 h 38 min 16 s
